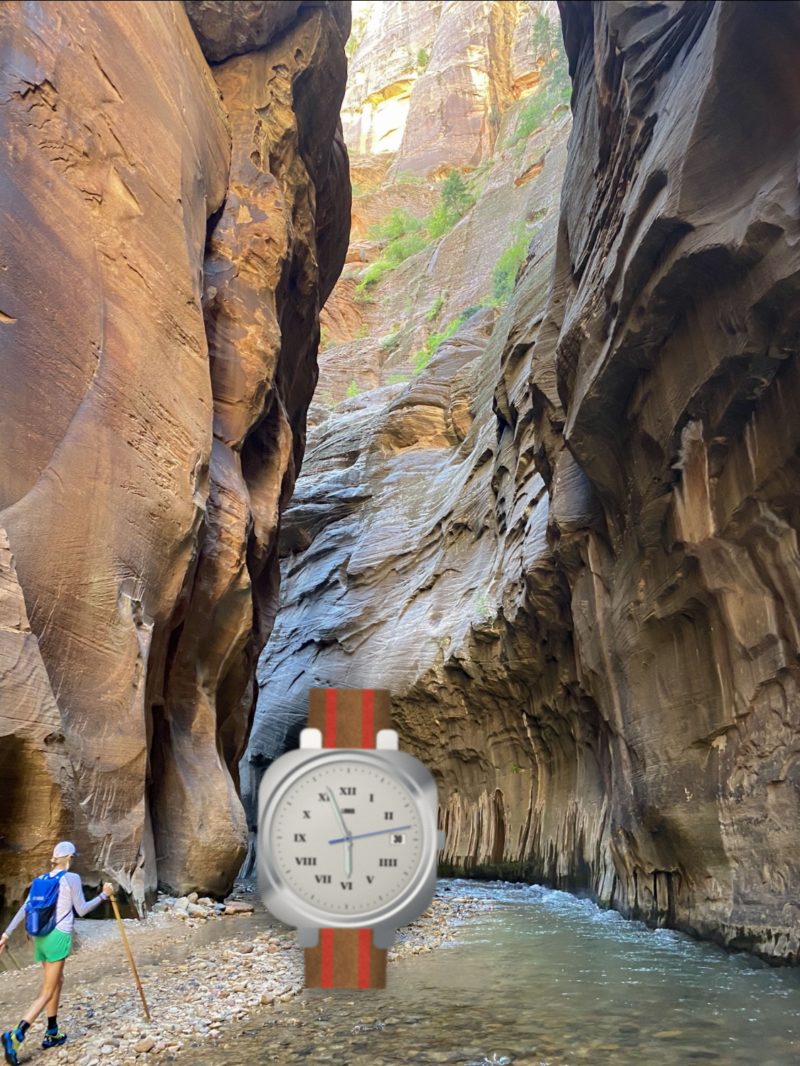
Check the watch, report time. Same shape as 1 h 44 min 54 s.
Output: 5 h 56 min 13 s
